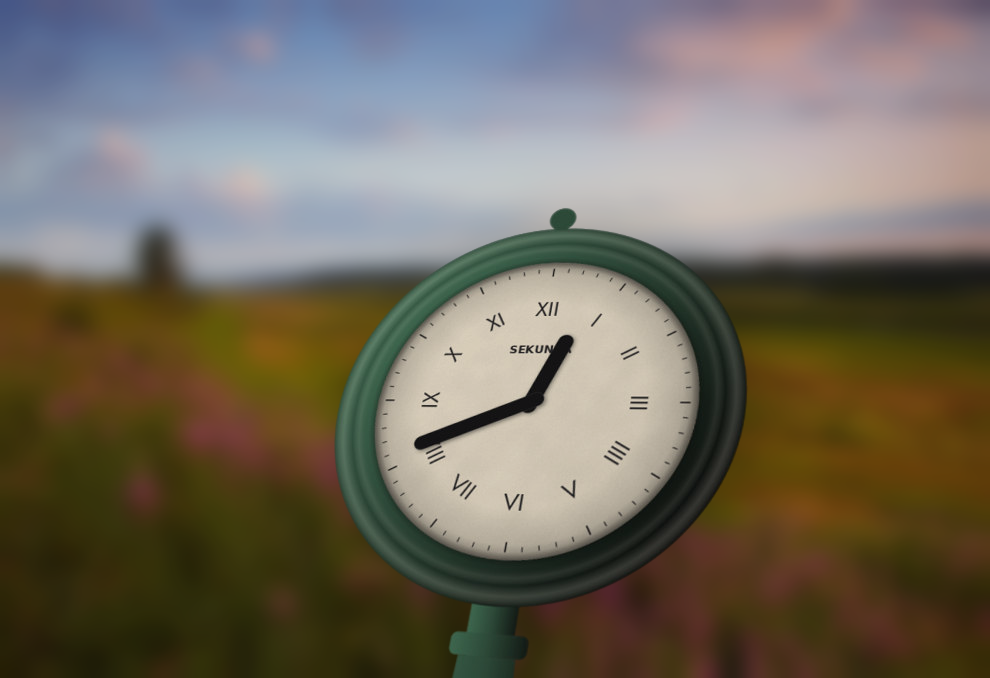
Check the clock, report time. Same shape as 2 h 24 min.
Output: 12 h 41 min
